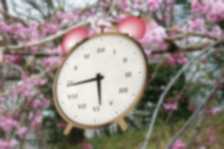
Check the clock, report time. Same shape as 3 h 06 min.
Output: 5 h 44 min
